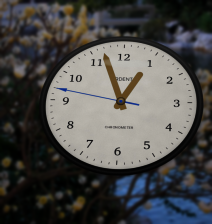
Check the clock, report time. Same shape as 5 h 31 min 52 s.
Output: 12 h 56 min 47 s
